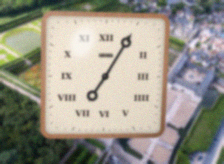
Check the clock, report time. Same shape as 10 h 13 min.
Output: 7 h 05 min
